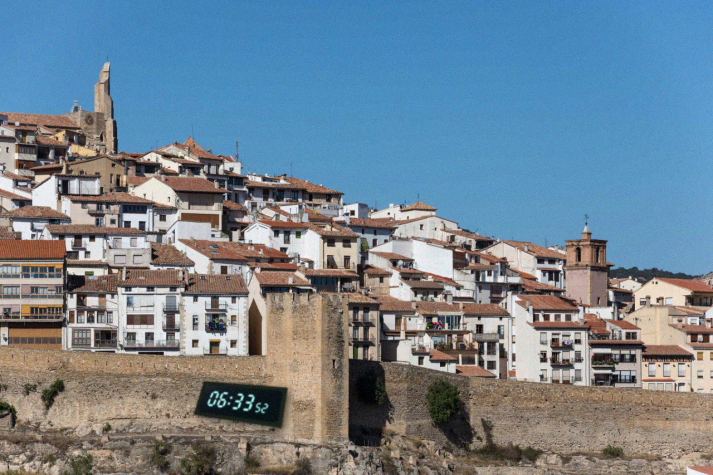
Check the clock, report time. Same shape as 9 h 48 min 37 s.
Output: 6 h 33 min 52 s
